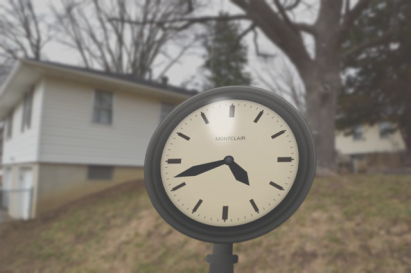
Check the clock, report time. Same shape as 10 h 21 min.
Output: 4 h 42 min
